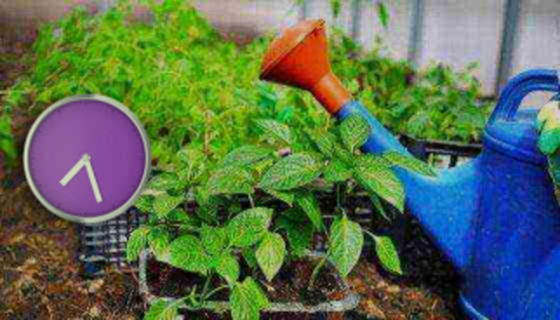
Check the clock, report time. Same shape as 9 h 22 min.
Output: 7 h 27 min
